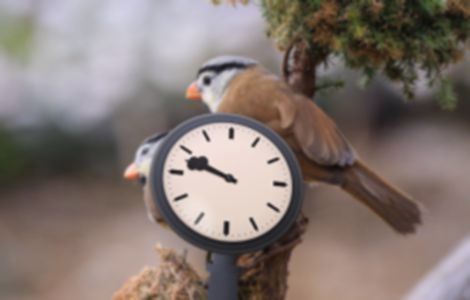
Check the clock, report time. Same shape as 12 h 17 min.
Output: 9 h 48 min
